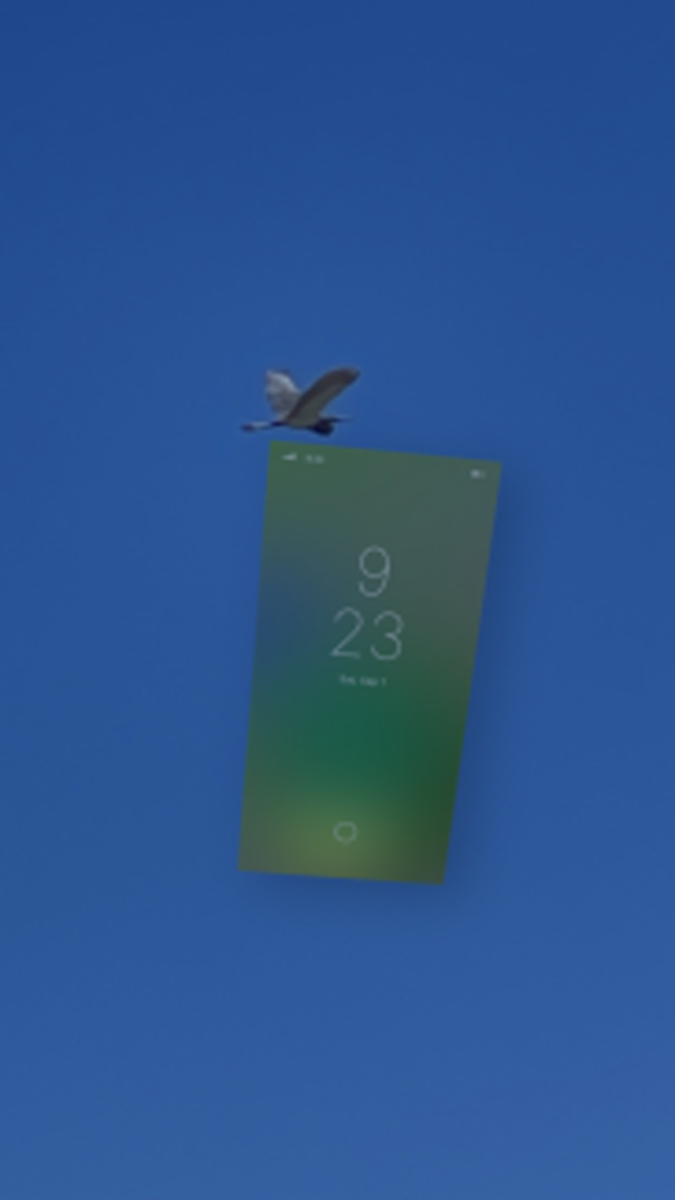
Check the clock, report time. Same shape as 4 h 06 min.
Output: 9 h 23 min
